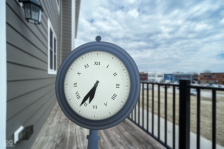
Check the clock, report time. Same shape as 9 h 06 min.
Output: 6 h 36 min
